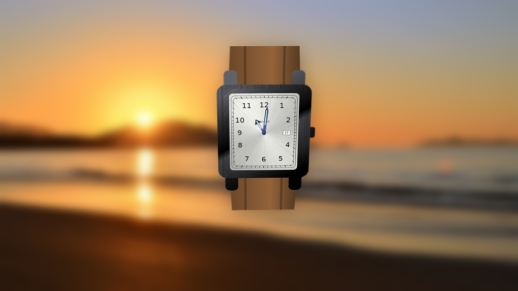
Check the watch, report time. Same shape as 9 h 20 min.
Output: 11 h 01 min
